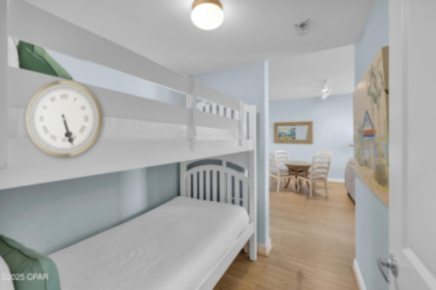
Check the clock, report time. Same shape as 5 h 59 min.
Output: 5 h 27 min
